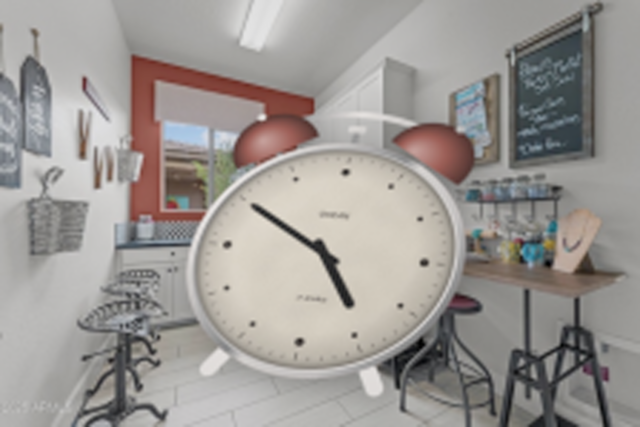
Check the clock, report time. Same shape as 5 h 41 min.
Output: 4 h 50 min
